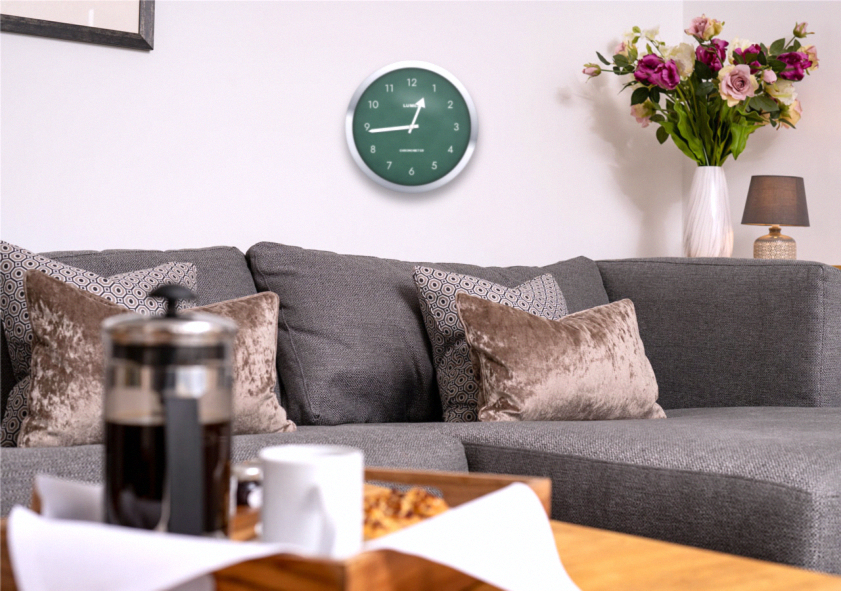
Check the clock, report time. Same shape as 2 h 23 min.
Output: 12 h 44 min
